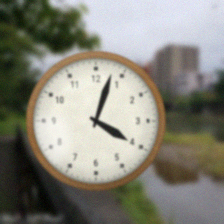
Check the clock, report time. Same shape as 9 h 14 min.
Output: 4 h 03 min
